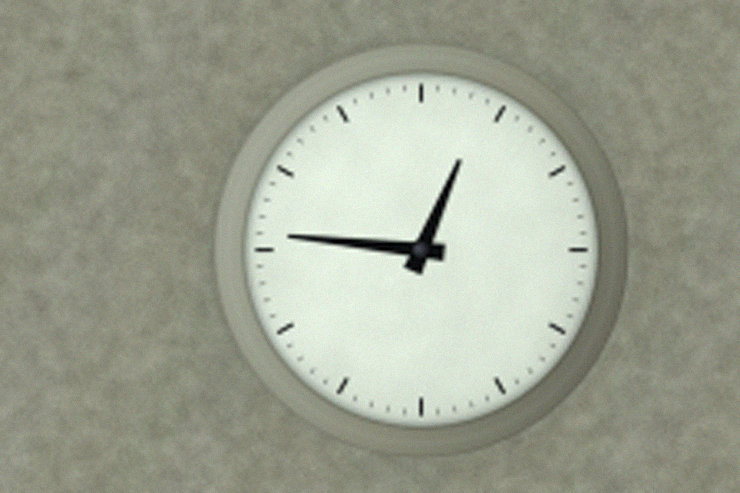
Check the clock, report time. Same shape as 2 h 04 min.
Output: 12 h 46 min
